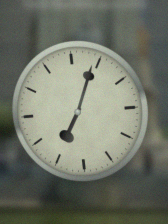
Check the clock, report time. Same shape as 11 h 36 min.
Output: 7 h 04 min
